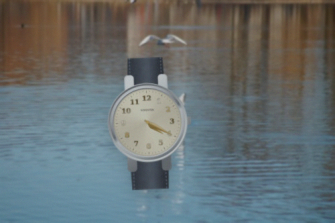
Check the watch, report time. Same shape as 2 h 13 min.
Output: 4 h 20 min
